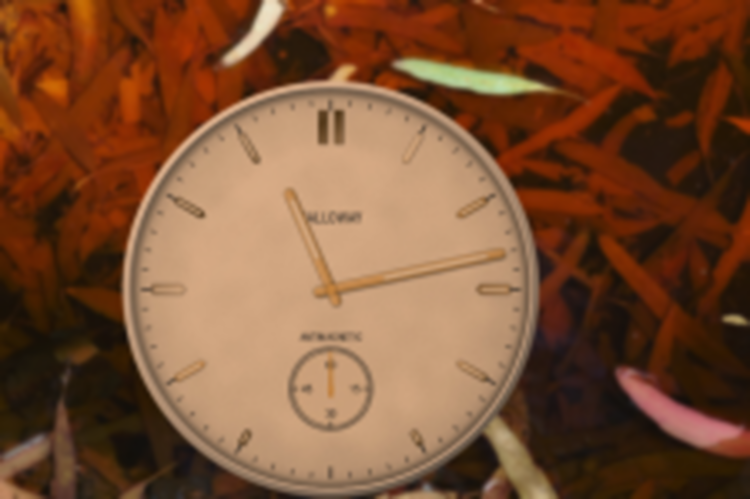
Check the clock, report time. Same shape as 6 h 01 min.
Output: 11 h 13 min
